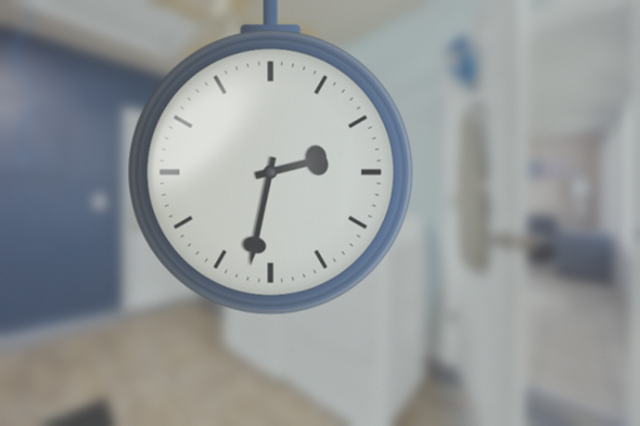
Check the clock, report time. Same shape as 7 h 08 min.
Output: 2 h 32 min
